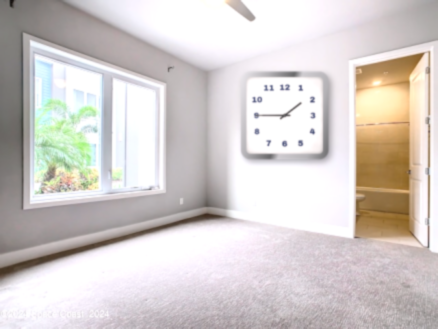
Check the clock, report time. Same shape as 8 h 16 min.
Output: 1 h 45 min
